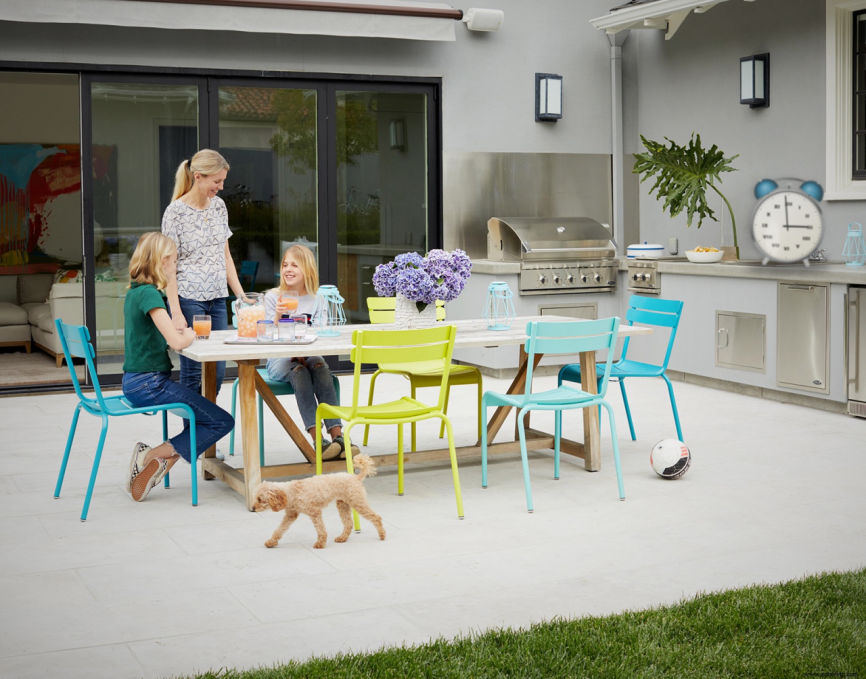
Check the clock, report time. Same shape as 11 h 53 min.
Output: 2 h 59 min
